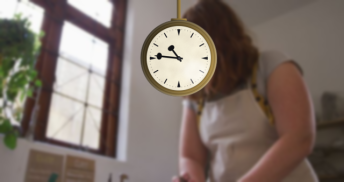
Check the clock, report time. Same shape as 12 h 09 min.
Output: 10 h 46 min
